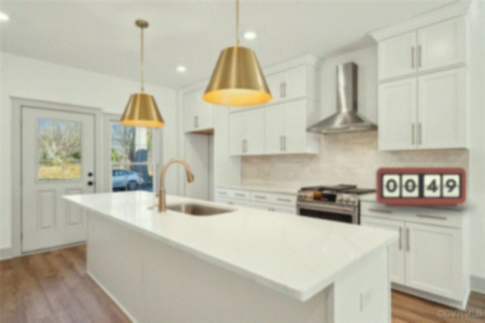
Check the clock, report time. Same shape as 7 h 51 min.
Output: 0 h 49 min
